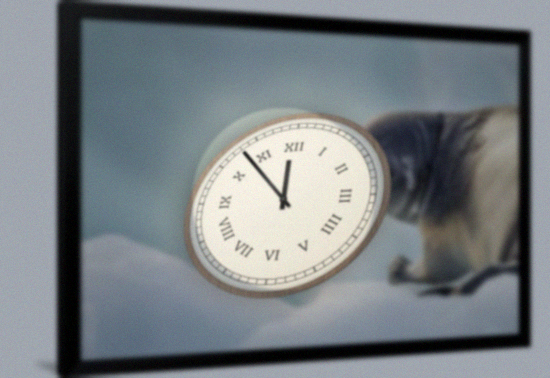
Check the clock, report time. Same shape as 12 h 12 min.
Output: 11 h 53 min
